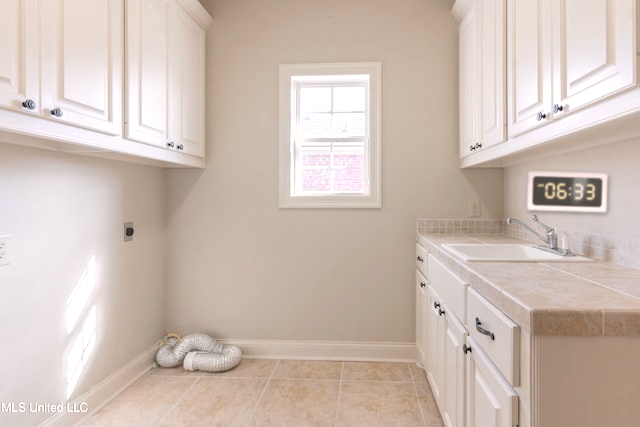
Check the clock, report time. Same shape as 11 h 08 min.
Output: 6 h 33 min
